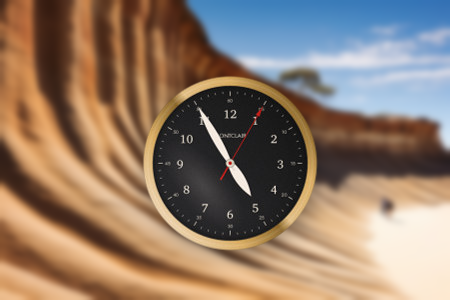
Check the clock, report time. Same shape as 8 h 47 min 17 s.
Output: 4 h 55 min 05 s
